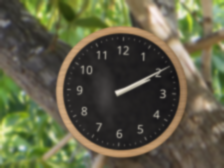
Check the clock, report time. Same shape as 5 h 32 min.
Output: 2 h 10 min
